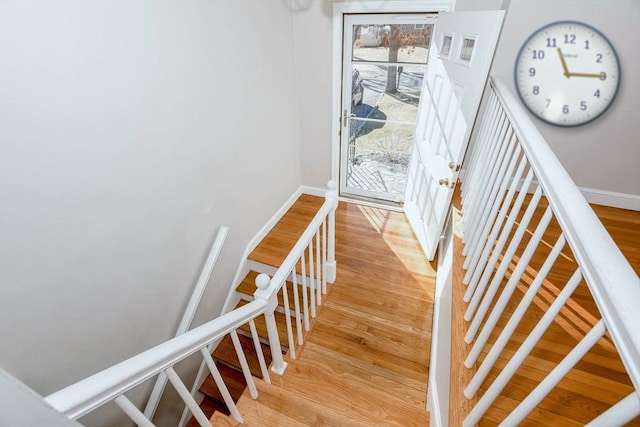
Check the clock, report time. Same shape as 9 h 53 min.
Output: 11 h 15 min
